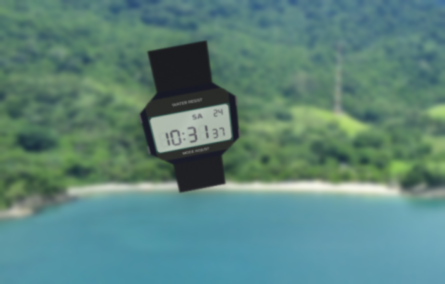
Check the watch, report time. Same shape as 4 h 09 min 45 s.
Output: 10 h 31 min 37 s
